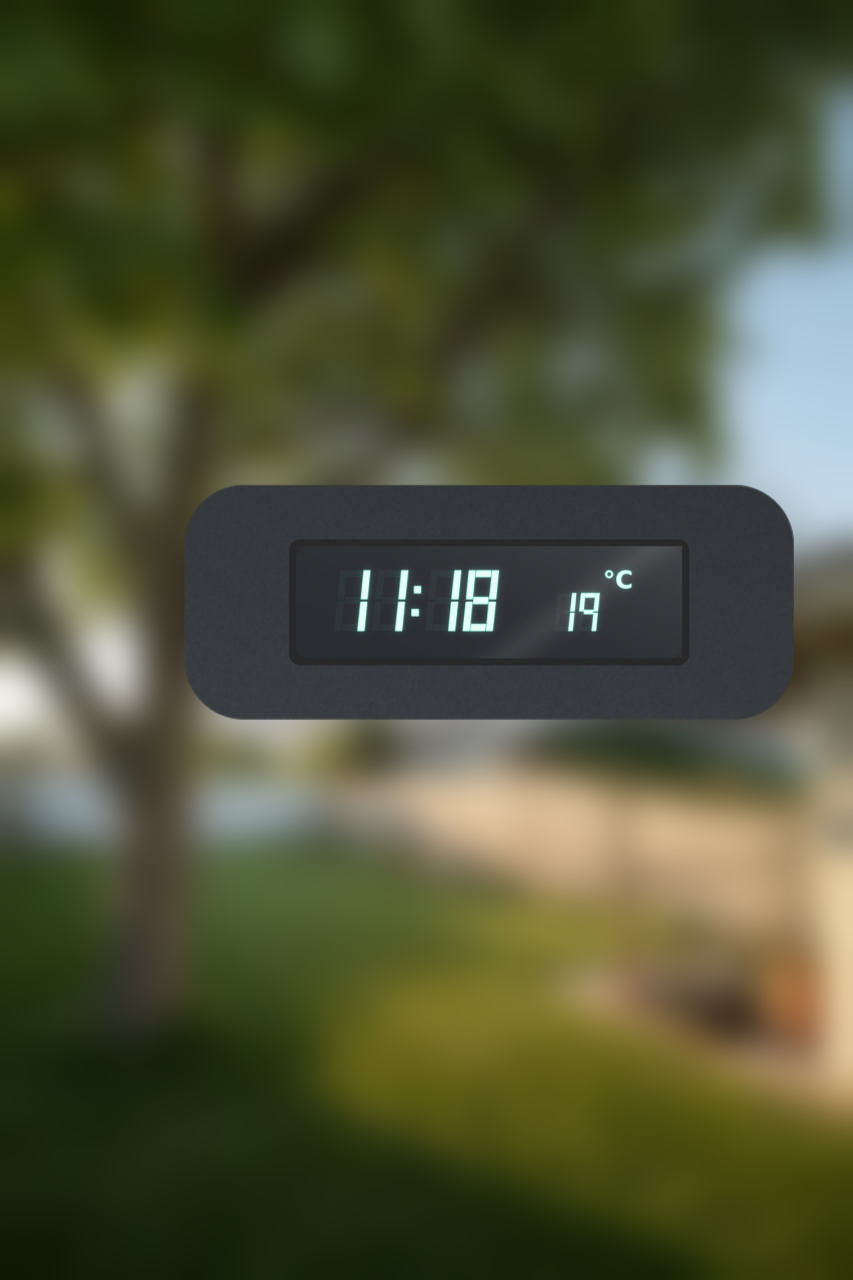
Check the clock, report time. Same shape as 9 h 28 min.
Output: 11 h 18 min
